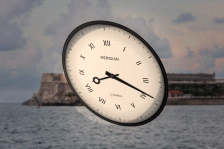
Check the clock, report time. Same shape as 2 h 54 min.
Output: 8 h 19 min
